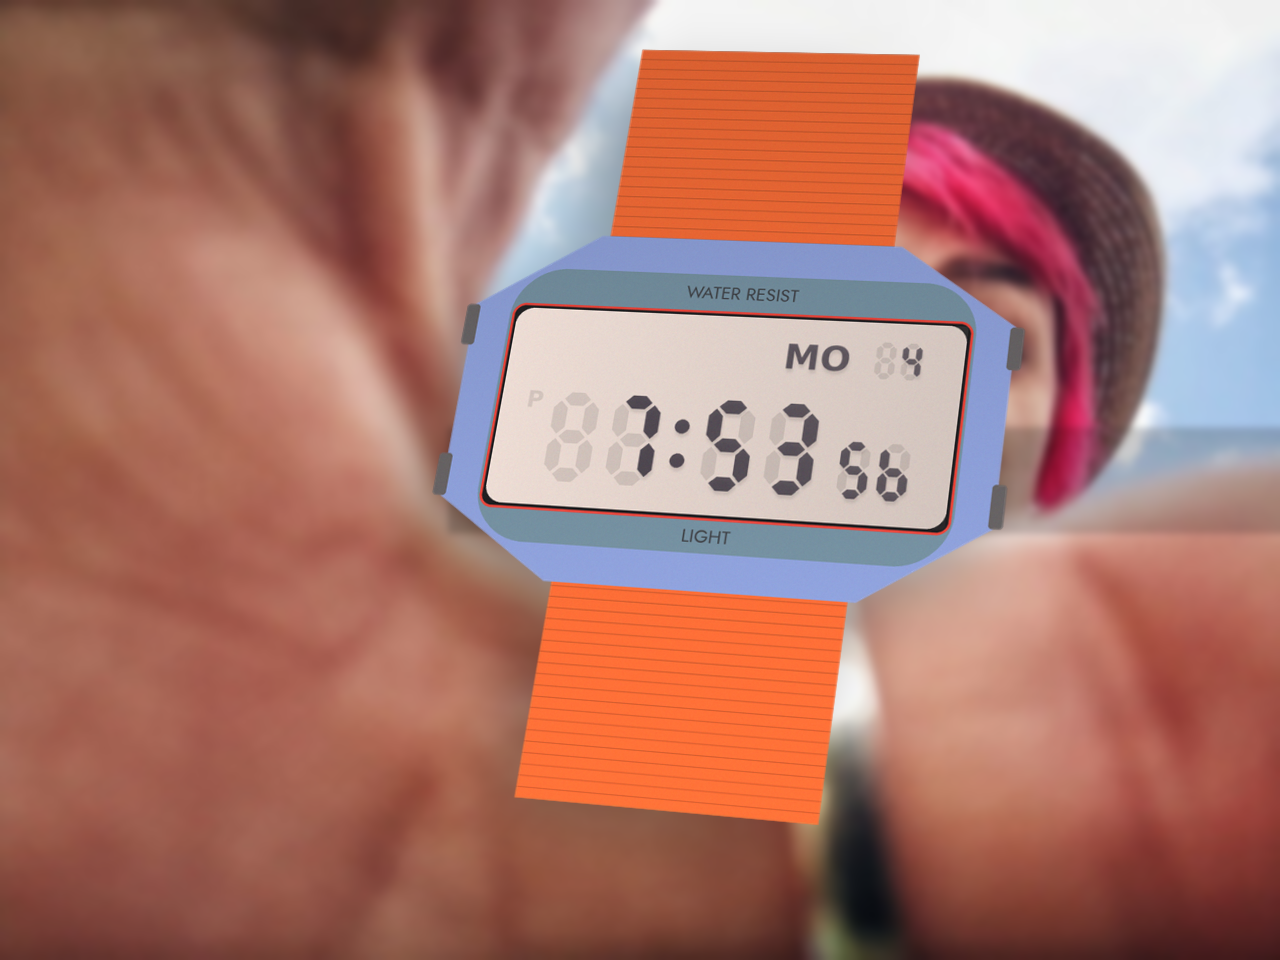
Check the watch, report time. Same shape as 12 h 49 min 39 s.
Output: 7 h 53 min 56 s
